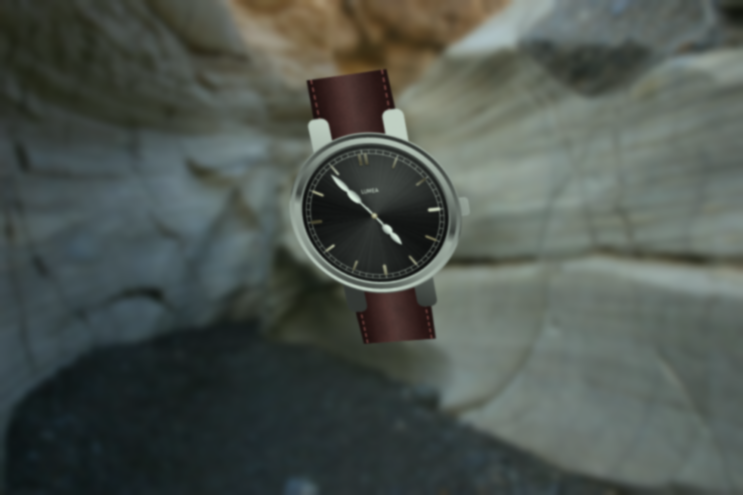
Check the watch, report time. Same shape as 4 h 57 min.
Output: 4 h 54 min
